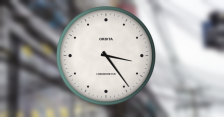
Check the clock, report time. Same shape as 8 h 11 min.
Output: 3 h 24 min
